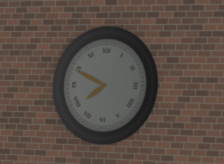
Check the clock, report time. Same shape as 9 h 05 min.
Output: 7 h 49 min
